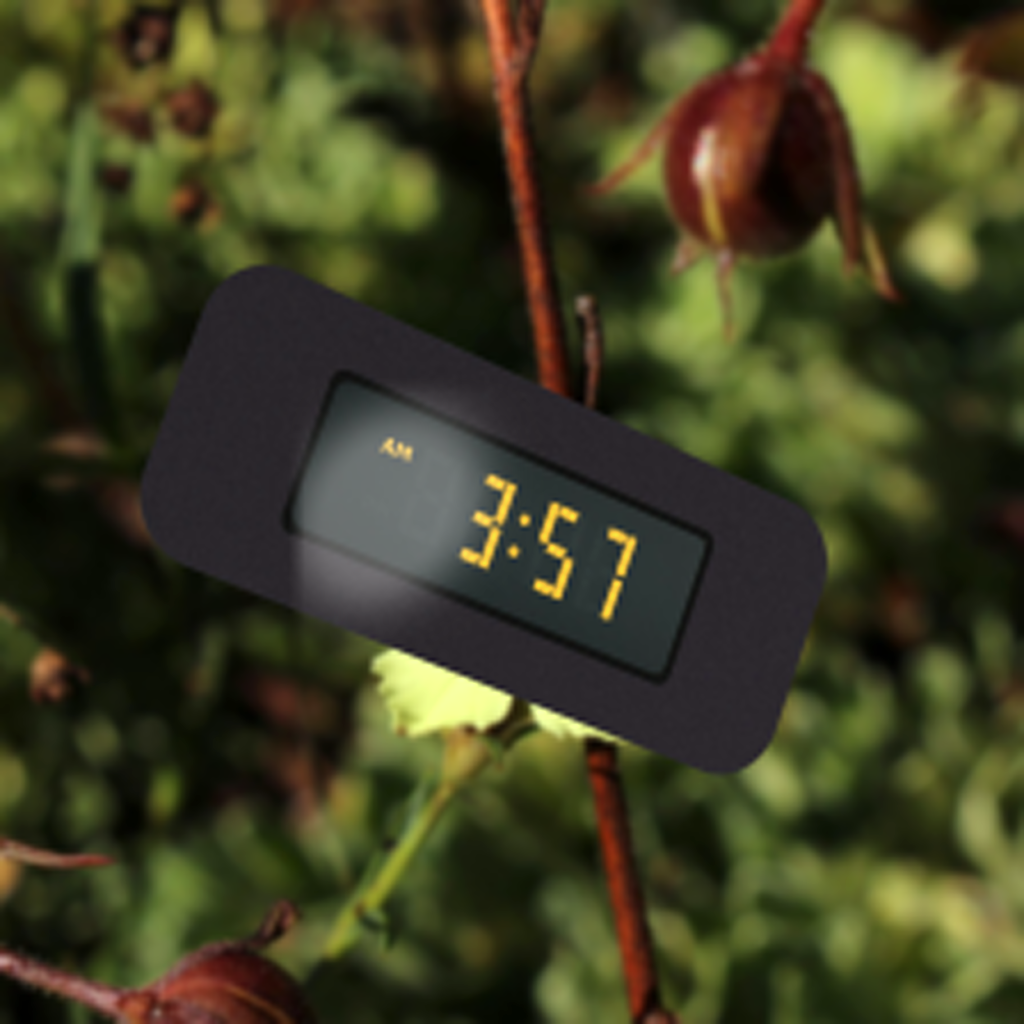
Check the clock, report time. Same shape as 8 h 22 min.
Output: 3 h 57 min
